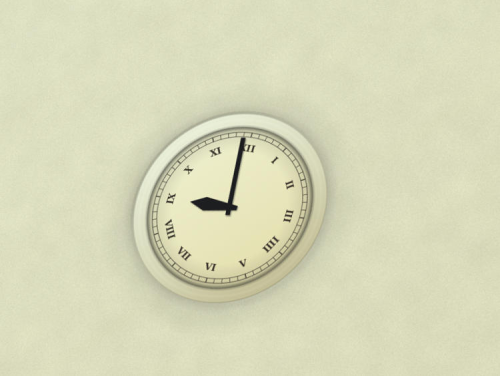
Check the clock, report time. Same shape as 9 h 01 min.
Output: 8 h 59 min
